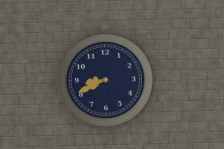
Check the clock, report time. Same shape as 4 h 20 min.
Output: 8 h 41 min
